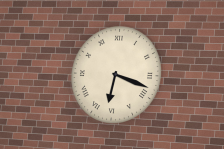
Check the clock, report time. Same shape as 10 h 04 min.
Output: 6 h 18 min
